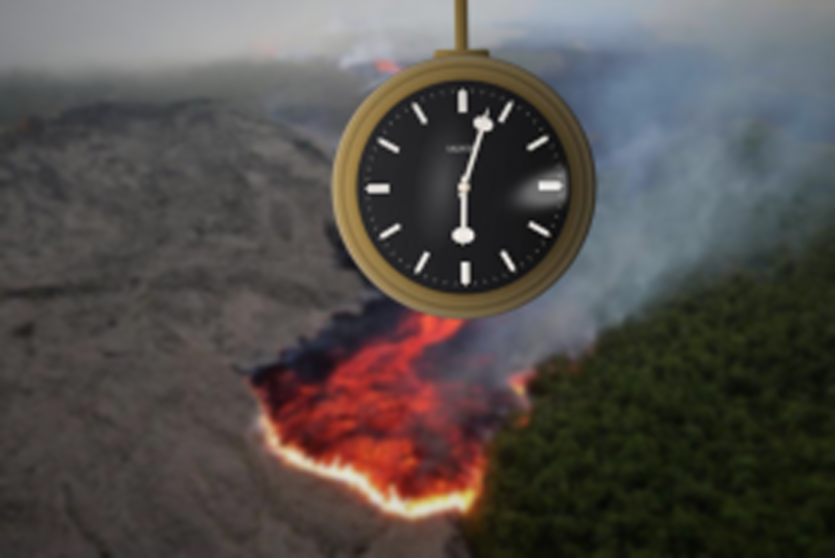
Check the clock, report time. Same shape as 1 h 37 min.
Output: 6 h 03 min
